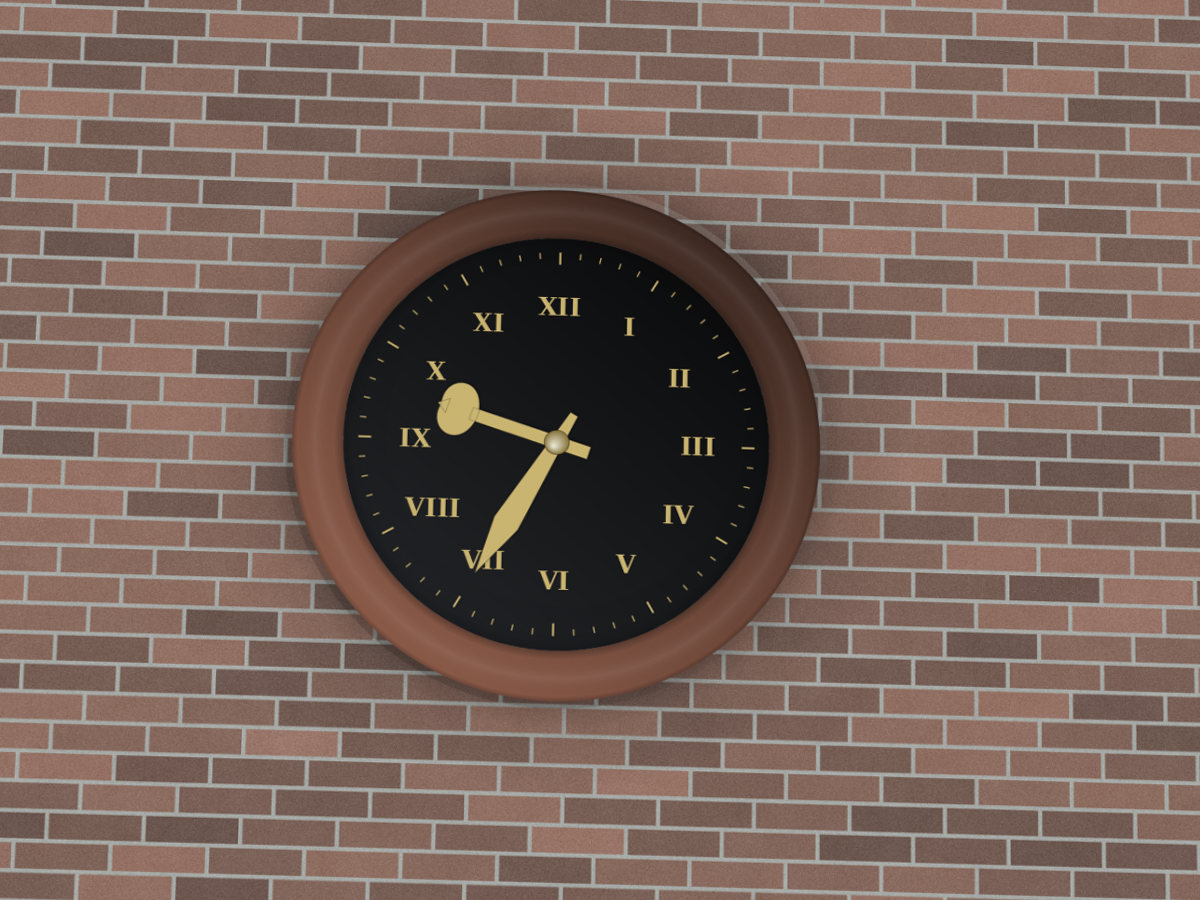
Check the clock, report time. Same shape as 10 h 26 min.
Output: 9 h 35 min
